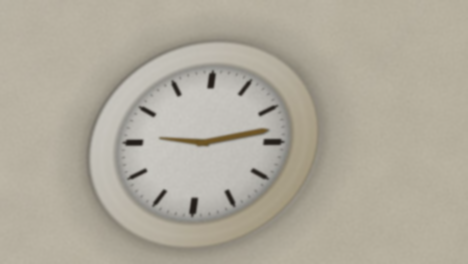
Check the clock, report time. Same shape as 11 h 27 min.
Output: 9 h 13 min
